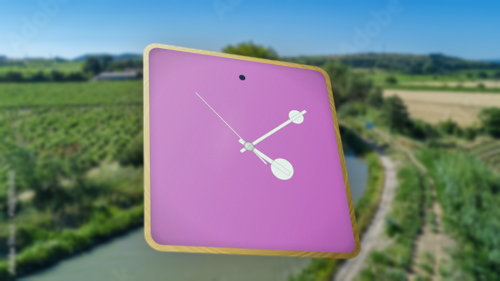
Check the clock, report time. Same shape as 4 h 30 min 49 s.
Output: 4 h 08 min 53 s
